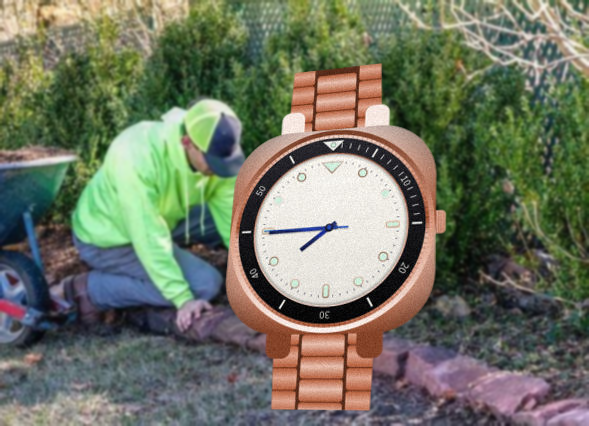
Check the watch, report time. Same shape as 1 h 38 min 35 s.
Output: 7 h 44 min 45 s
